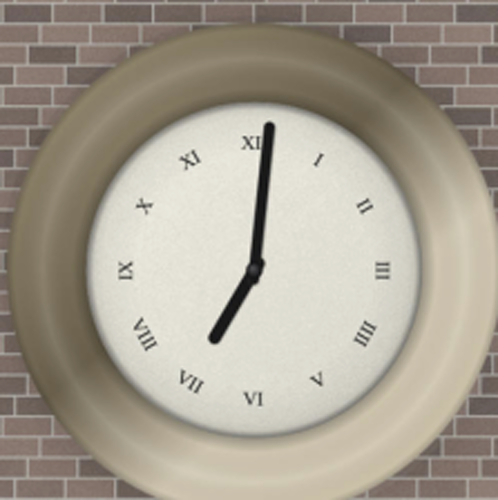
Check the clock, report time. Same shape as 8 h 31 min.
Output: 7 h 01 min
